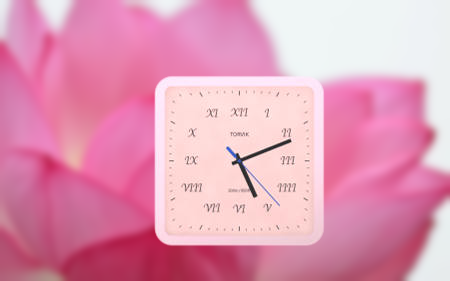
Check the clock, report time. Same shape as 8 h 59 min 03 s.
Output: 5 h 11 min 23 s
